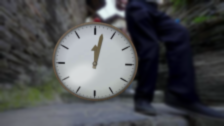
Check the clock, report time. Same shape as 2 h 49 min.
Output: 12 h 02 min
